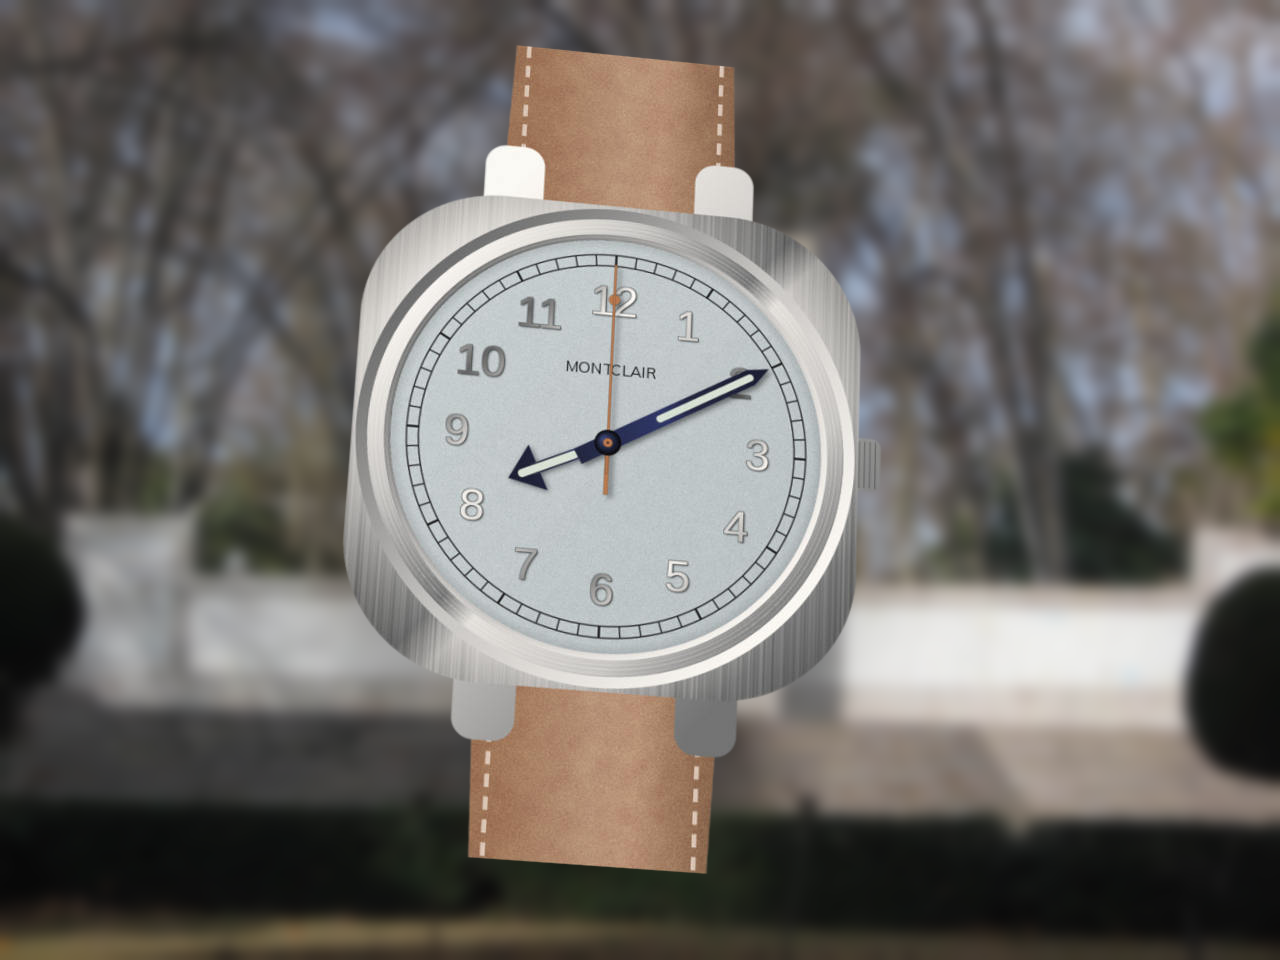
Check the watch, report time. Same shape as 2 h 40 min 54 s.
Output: 8 h 10 min 00 s
